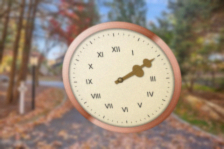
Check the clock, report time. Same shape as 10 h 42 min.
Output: 2 h 10 min
